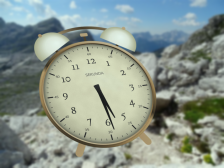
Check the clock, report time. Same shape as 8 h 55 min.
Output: 5 h 29 min
